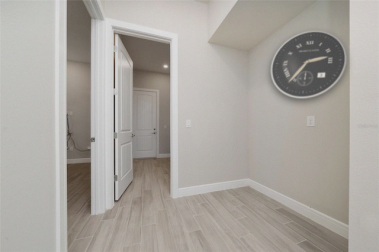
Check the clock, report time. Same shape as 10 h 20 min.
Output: 2 h 36 min
